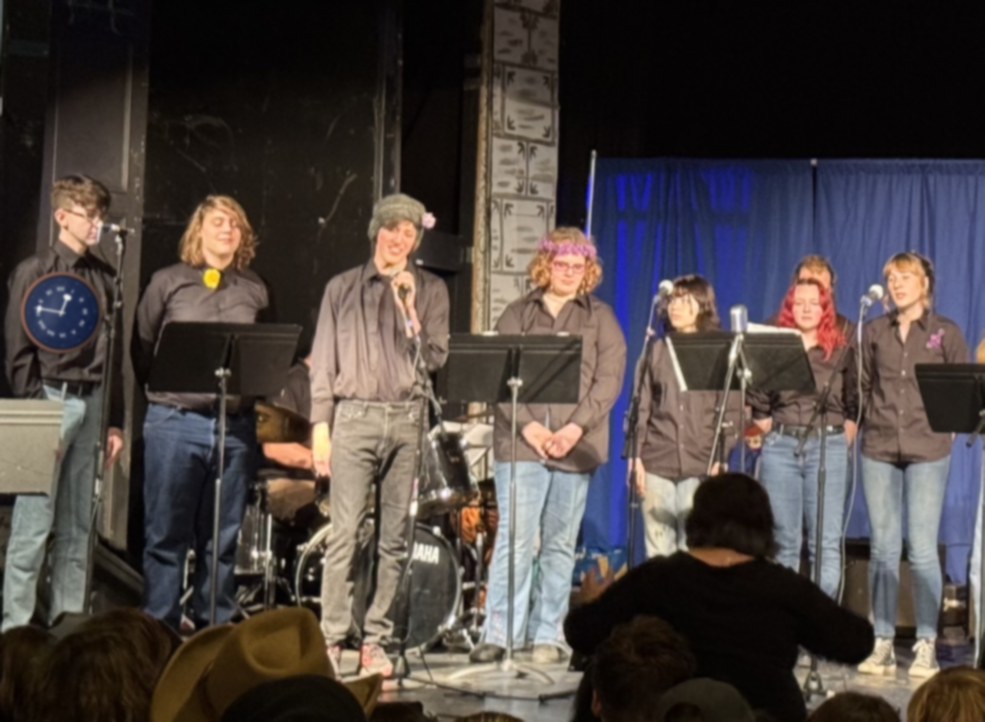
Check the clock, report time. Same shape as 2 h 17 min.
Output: 12 h 47 min
